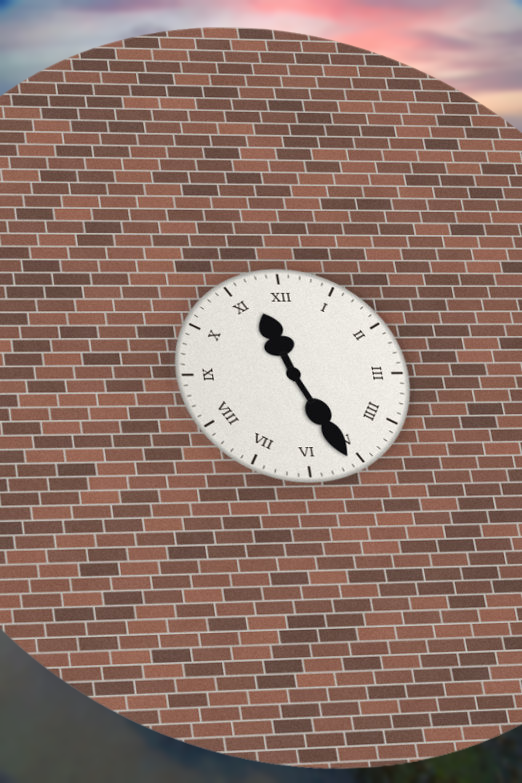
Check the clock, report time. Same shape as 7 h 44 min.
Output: 11 h 26 min
